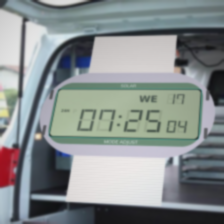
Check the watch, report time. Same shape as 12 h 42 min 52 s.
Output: 7 h 25 min 04 s
